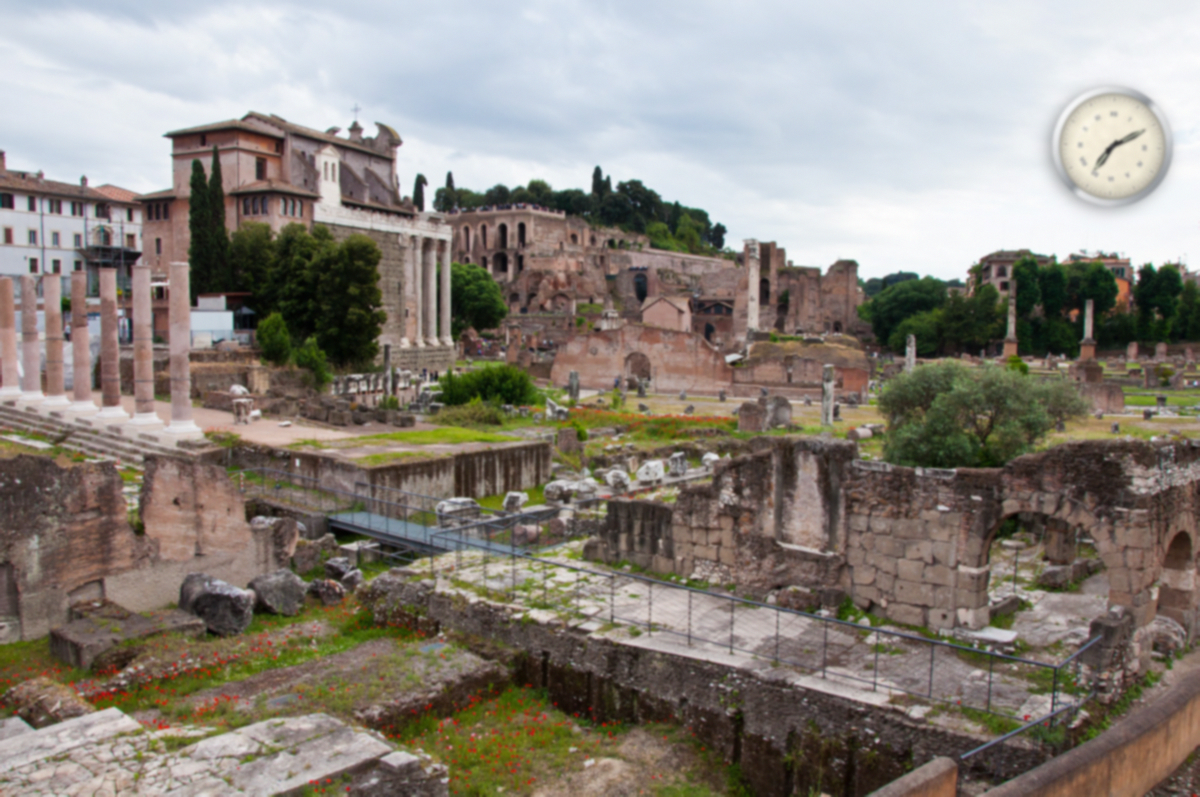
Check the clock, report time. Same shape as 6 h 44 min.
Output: 7 h 10 min
